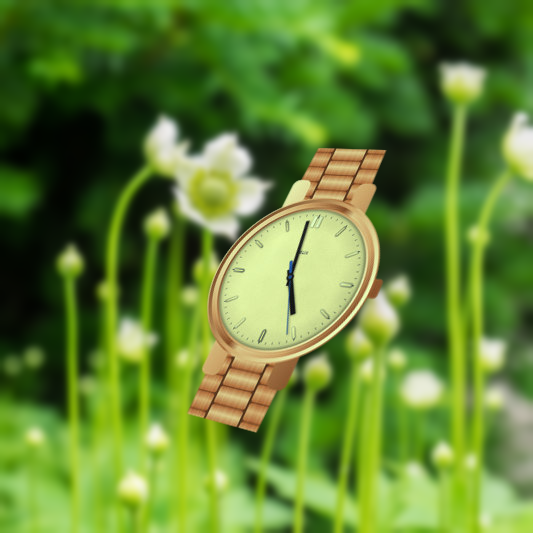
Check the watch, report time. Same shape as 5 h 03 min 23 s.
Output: 4 h 58 min 26 s
